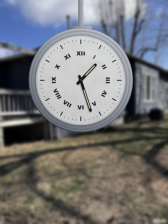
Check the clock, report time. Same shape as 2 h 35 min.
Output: 1 h 27 min
